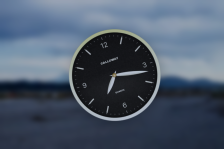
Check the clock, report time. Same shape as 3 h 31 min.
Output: 7 h 17 min
